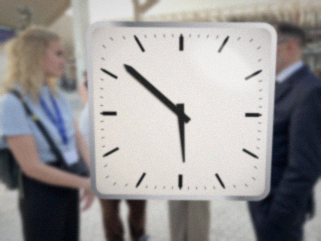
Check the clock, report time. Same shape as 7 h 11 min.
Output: 5 h 52 min
